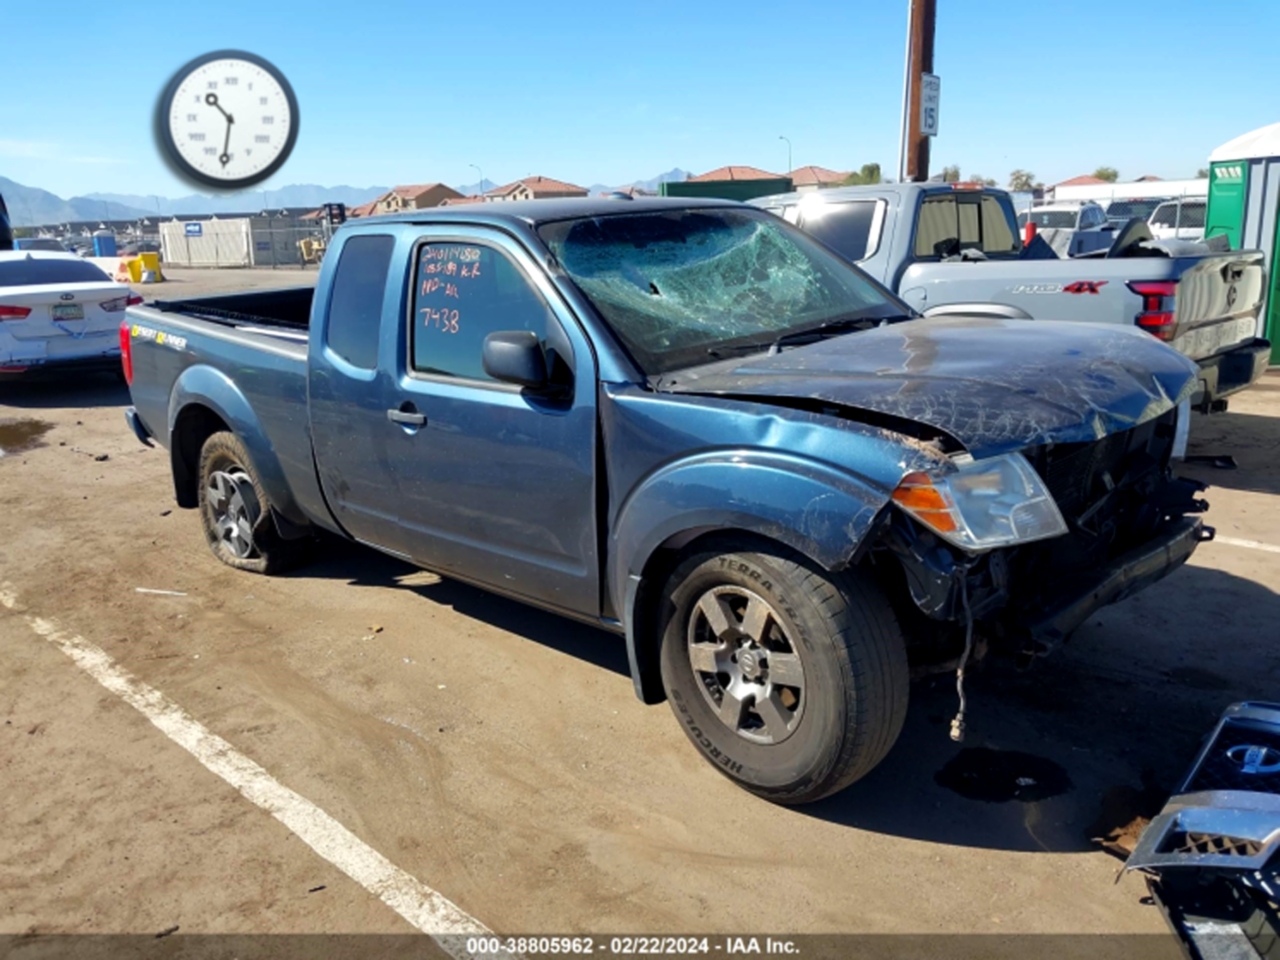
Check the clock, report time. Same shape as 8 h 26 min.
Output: 10 h 31 min
